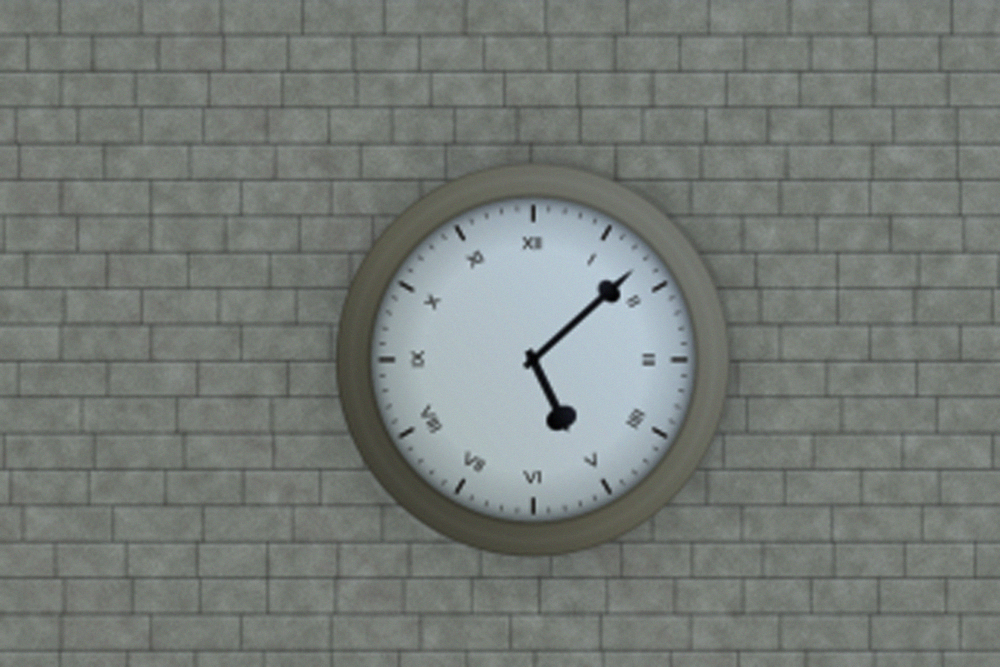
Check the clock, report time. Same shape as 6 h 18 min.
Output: 5 h 08 min
